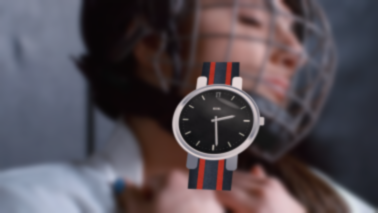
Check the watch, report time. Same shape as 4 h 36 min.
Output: 2 h 29 min
